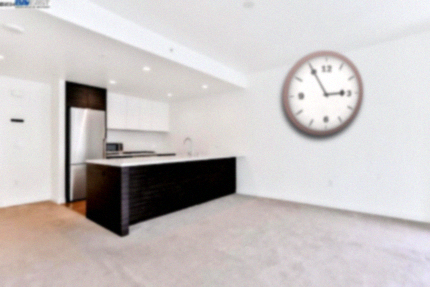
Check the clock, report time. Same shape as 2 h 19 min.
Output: 2 h 55 min
